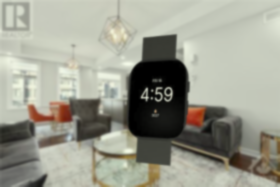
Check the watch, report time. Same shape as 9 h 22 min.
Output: 4 h 59 min
